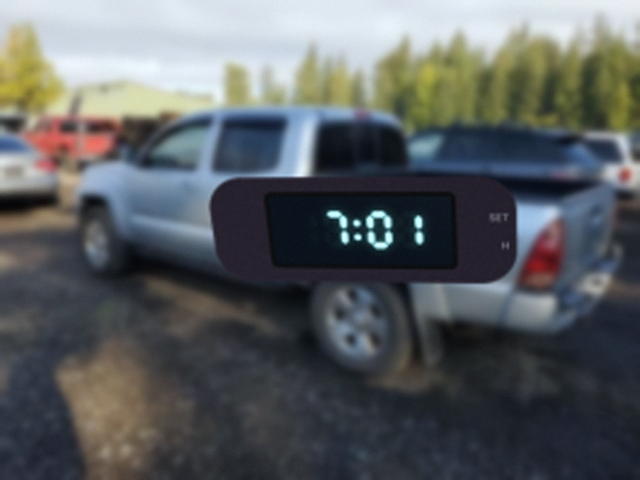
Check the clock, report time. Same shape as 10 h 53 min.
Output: 7 h 01 min
